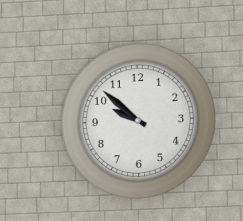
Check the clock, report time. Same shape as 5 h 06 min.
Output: 9 h 52 min
